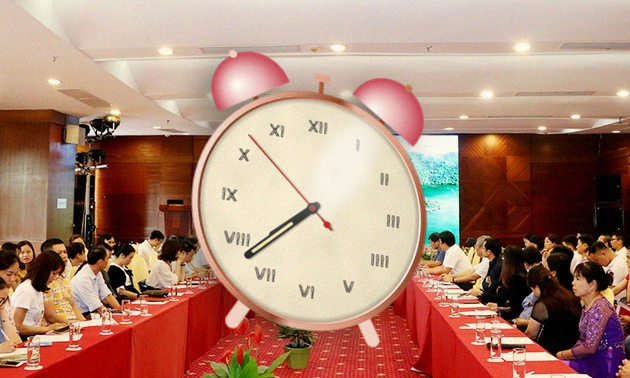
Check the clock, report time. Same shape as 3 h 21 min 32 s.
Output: 7 h 37 min 52 s
